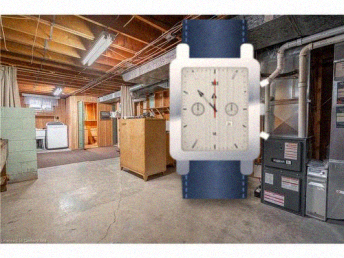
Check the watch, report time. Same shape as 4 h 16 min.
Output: 11 h 53 min
